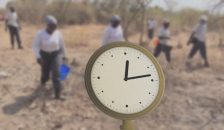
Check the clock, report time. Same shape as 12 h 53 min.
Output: 12 h 13 min
